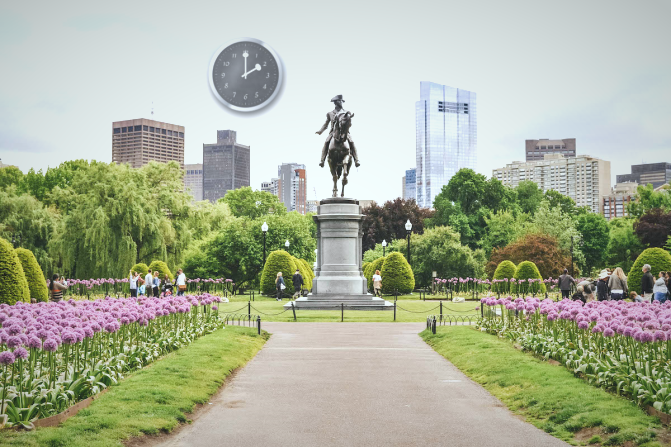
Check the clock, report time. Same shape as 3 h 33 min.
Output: 2 h 00 min
